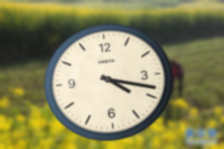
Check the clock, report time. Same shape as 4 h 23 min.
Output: 4 h 18 min
